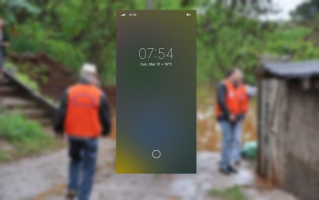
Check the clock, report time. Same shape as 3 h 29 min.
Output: 7 h 54 min
